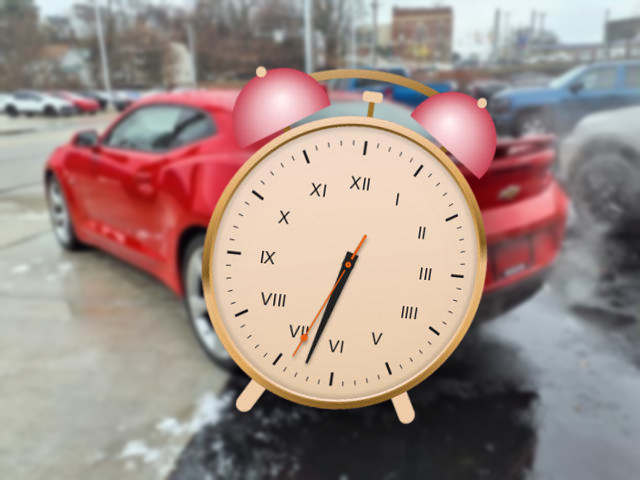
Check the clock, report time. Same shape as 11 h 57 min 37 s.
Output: 6 h 32 min 34 s
